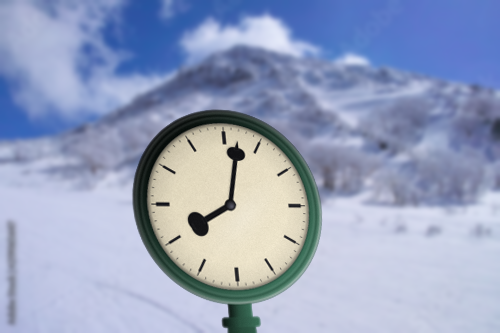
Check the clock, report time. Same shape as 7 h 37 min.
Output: 8 h 02 min
